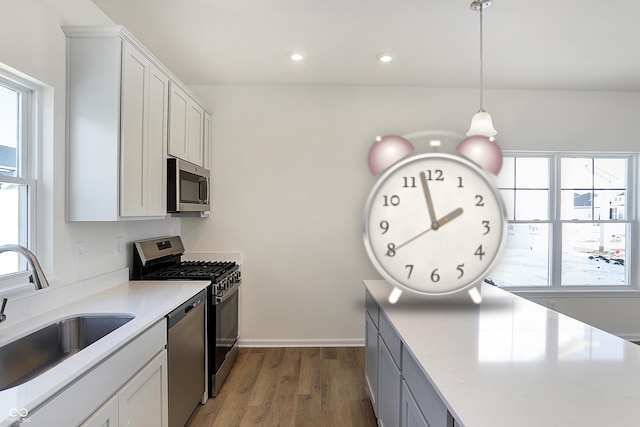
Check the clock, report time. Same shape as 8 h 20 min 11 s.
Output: 1 h 57 min 40 s
